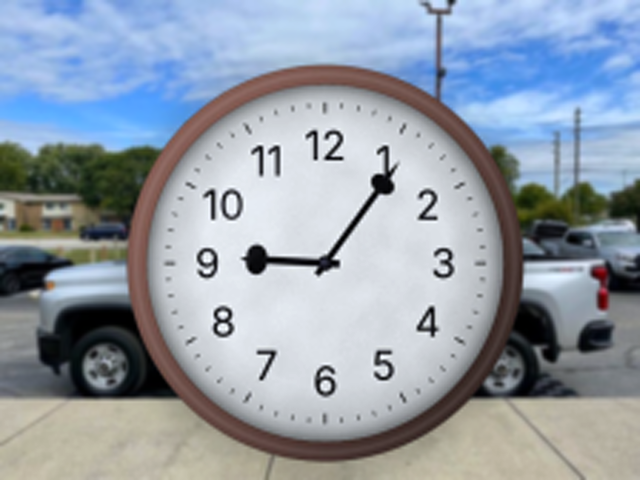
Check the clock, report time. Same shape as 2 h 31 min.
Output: 9 h 06 min
